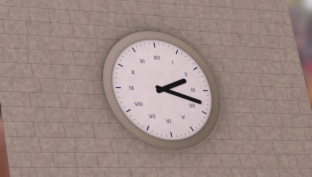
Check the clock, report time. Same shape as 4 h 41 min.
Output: 2 h 18 min
